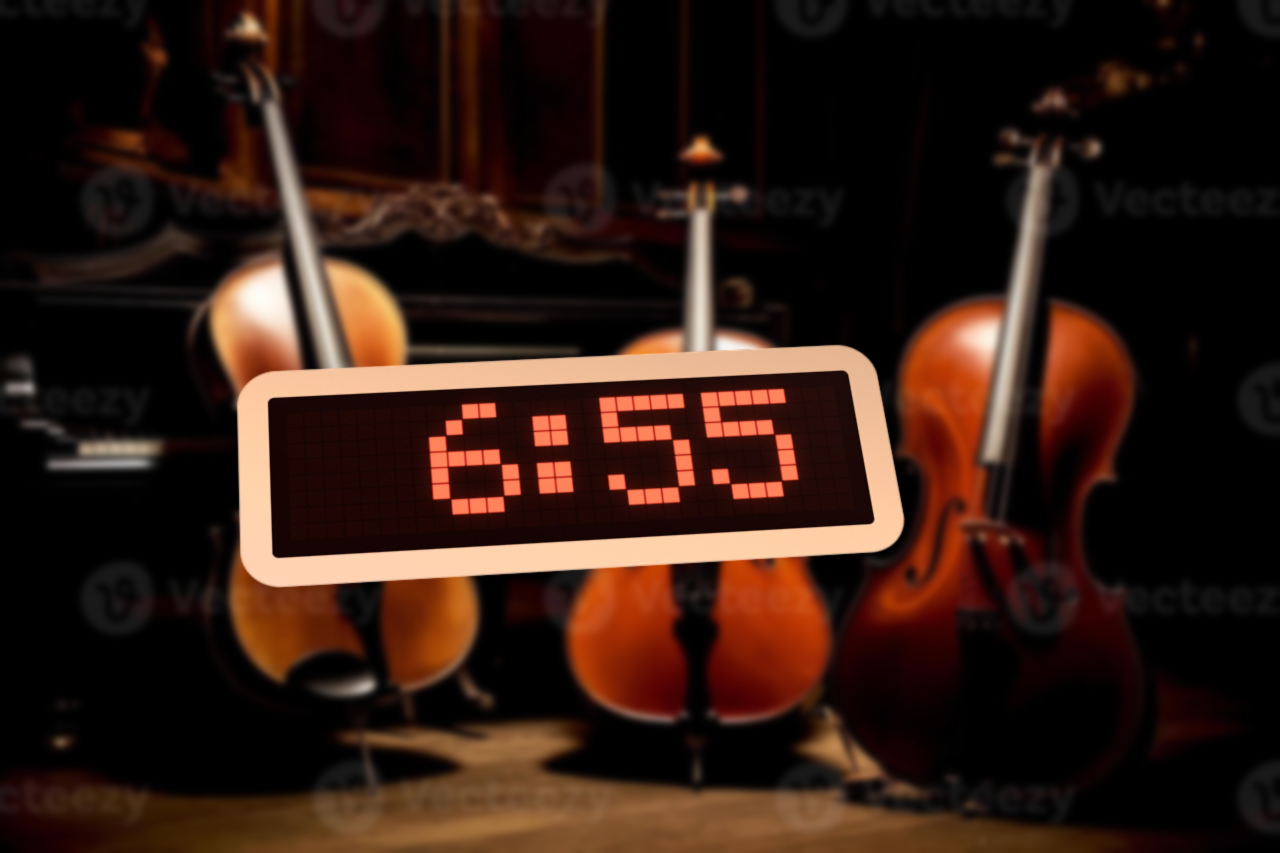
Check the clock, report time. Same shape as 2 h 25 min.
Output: 6 h 55 min
